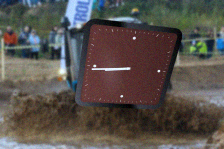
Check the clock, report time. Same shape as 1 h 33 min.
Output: 8 h 44 min
